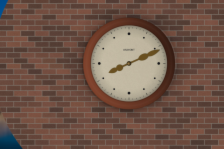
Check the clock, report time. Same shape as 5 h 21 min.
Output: 8 h 11 min
